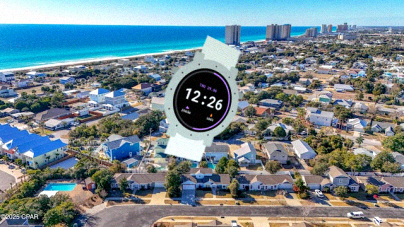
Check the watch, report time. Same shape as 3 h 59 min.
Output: 12 h 26 min
